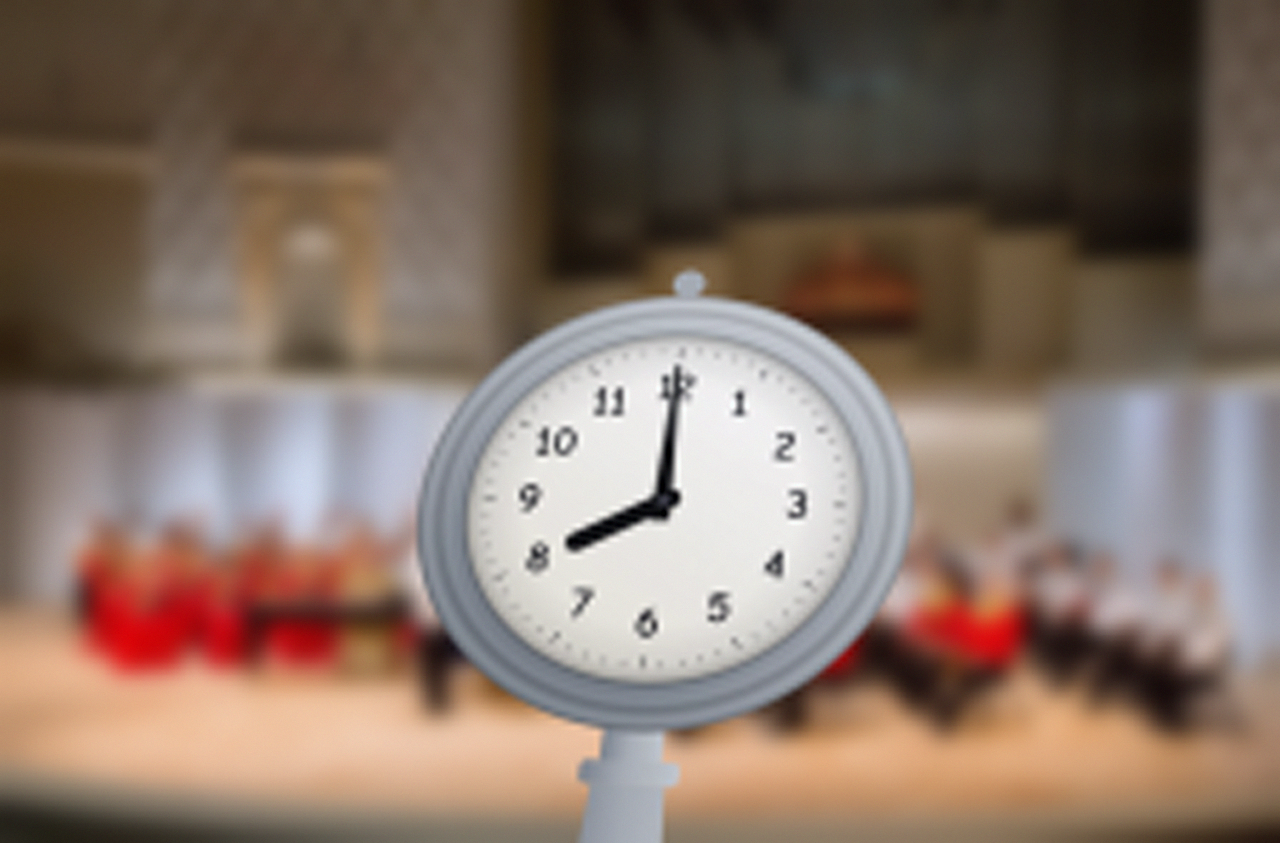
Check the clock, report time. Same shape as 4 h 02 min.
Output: 8 h 00 min
